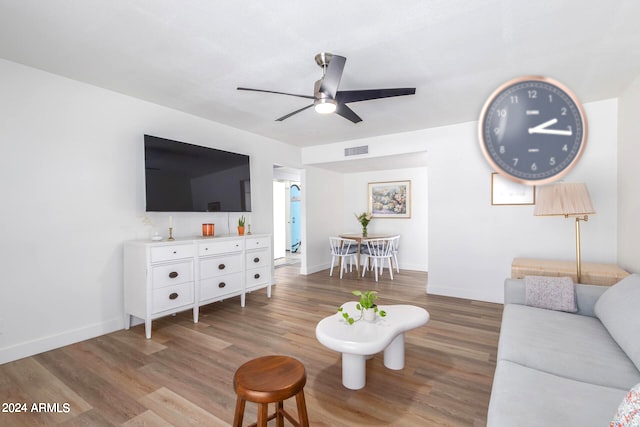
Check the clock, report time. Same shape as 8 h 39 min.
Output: 2 h 16 min
